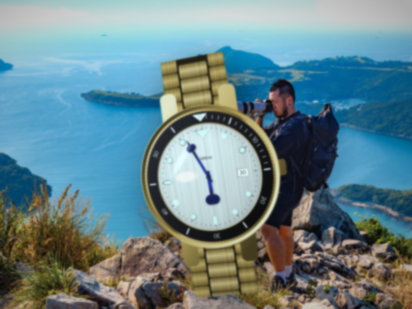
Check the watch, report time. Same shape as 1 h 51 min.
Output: 5 h 56 min
